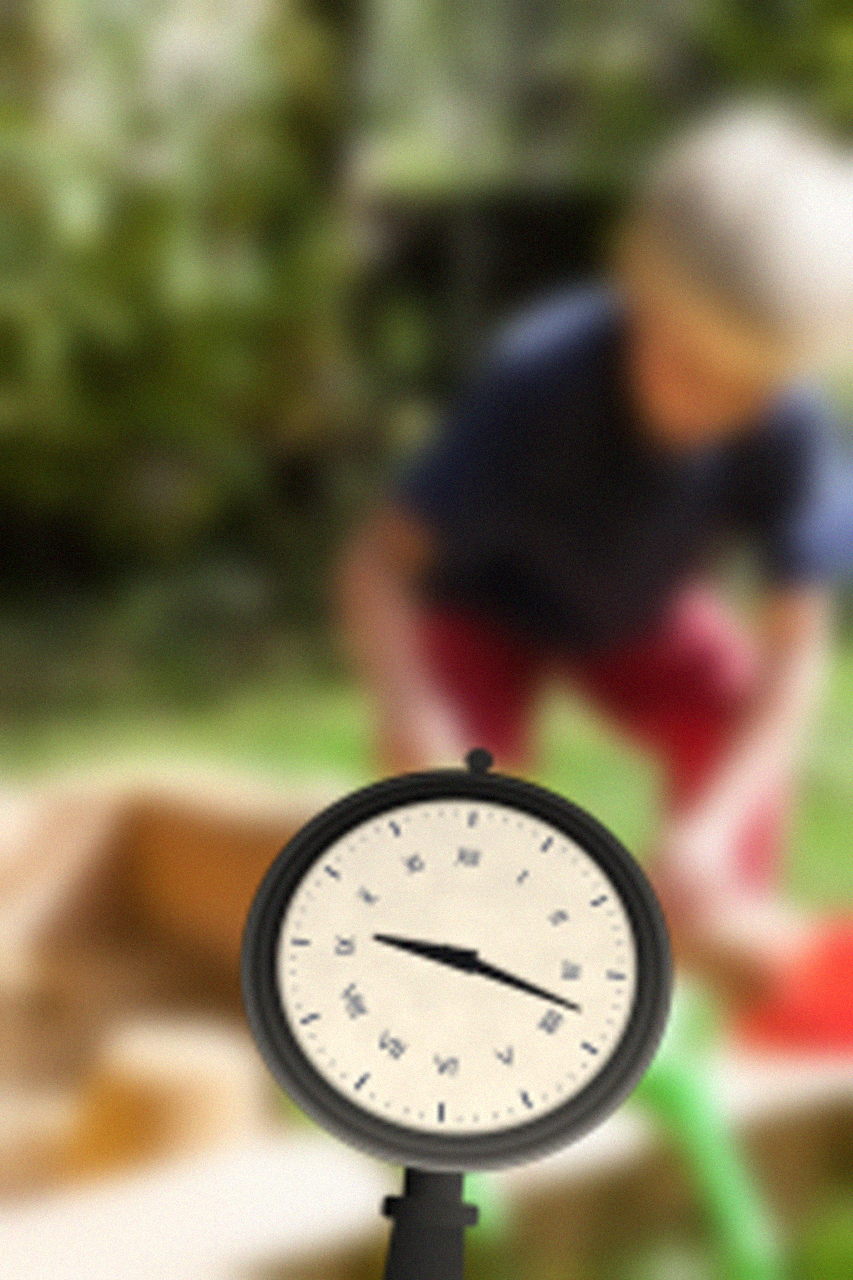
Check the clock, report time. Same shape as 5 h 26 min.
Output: 9 h 18 min
